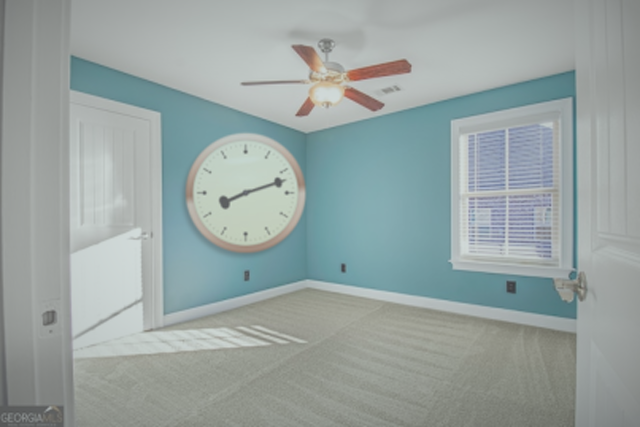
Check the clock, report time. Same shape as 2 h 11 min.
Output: 8 h 12 min
